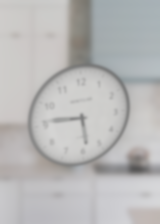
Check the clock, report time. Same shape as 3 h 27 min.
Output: 5 h 46 min
